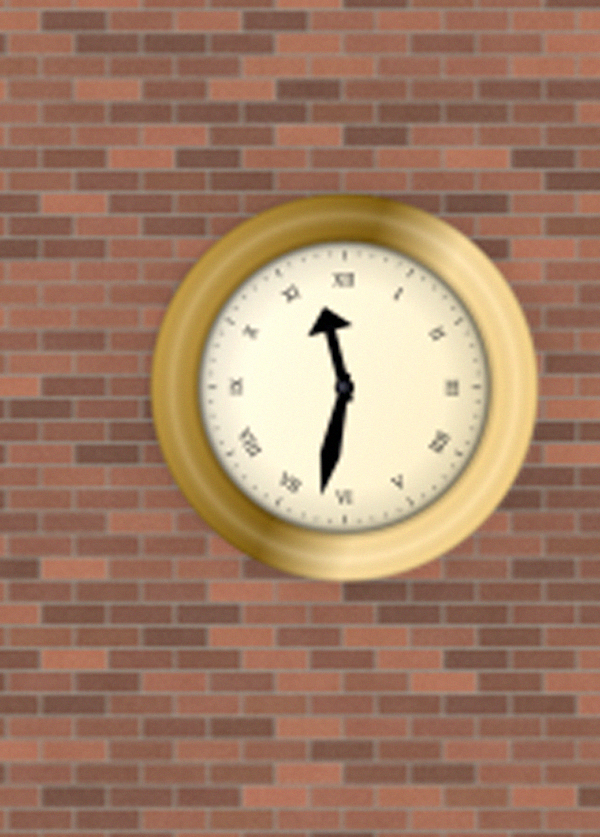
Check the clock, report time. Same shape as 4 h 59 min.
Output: 11 h 32 min
